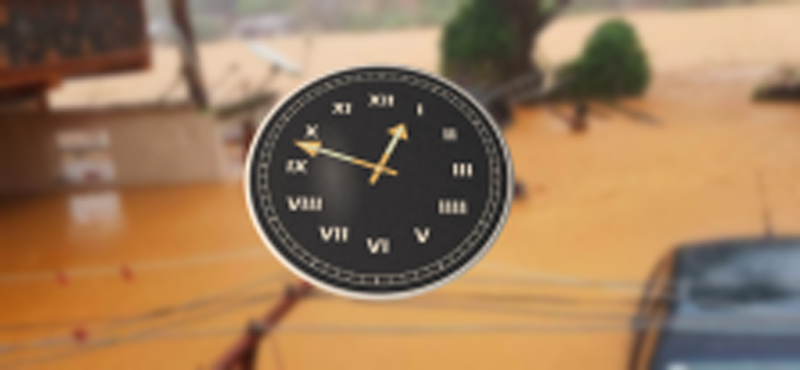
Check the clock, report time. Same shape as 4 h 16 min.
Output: 12 h 48 min
